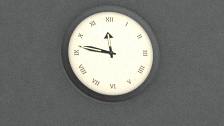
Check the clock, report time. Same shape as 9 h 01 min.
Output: 11 h 47 min
